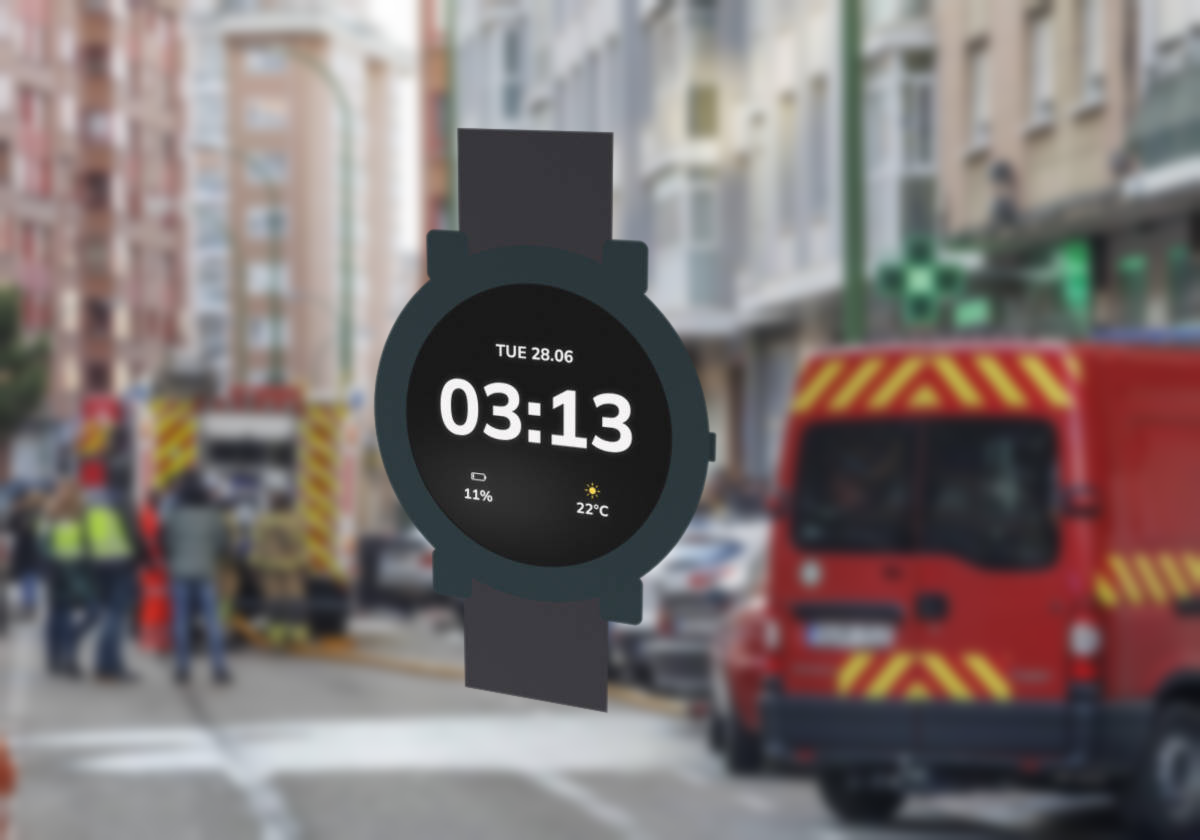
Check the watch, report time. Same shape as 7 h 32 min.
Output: 3 h 13 min
